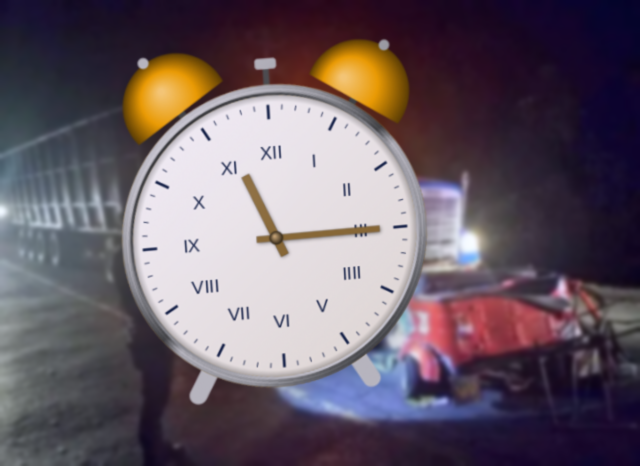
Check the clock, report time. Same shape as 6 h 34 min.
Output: 11 h 15 min
